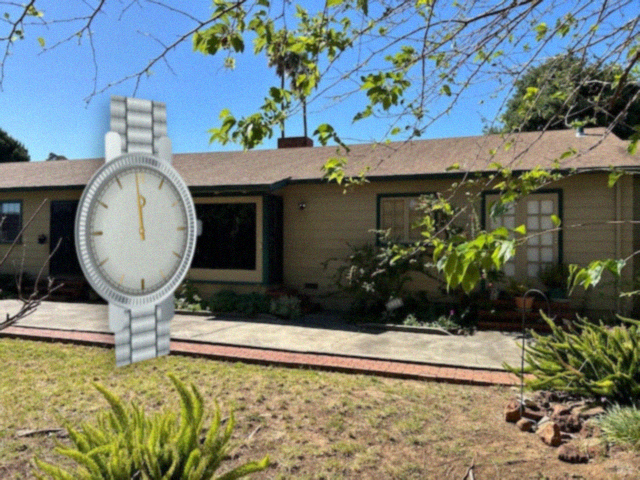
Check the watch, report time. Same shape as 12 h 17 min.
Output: 11 h 59 min
